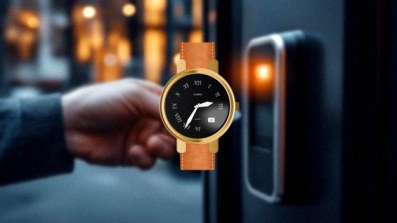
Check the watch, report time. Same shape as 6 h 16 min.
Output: 2 h 35 min
